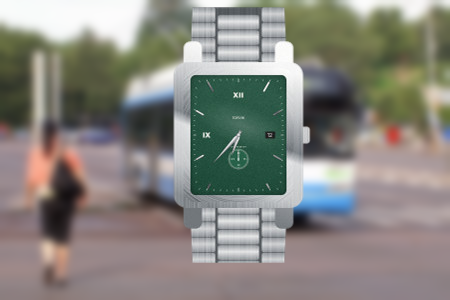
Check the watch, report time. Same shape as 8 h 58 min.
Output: 6 h 37 min
